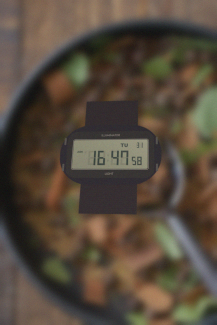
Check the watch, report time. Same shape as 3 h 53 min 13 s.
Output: 16 h 47 min 58 s
